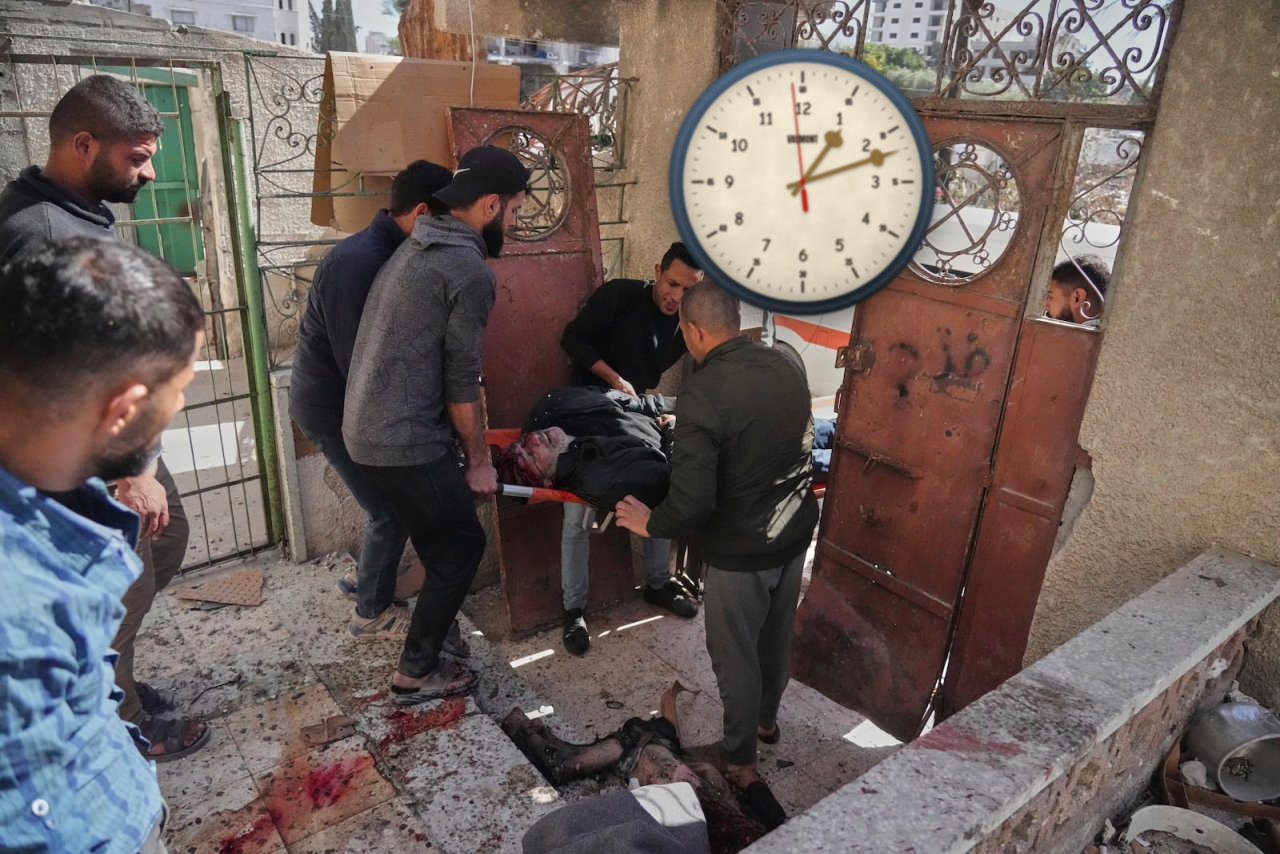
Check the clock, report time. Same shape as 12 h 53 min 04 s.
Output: 1 h 11 min 59 s
